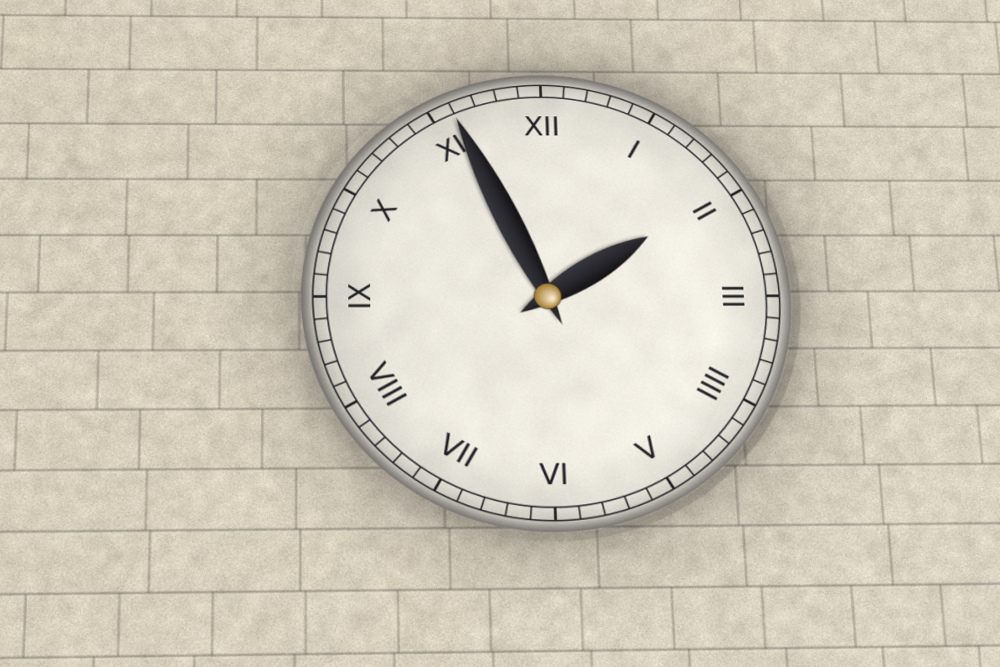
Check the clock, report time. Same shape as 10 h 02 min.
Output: 1 h 56 min
